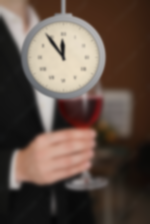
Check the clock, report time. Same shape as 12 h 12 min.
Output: 11 h 54 min
